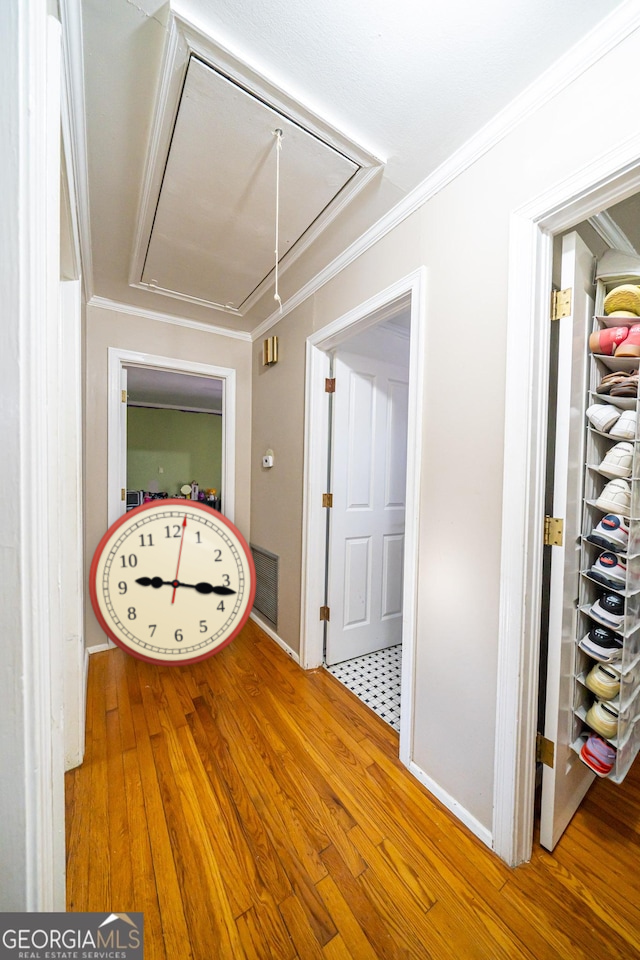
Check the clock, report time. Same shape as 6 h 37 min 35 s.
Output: 9 h 17 min 02 s
